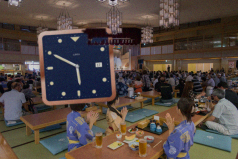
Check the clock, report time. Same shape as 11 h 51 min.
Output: 5 h 50 min
